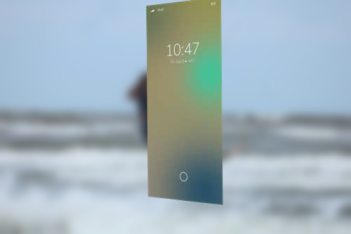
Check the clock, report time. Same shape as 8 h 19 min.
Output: 10 h 47 min
